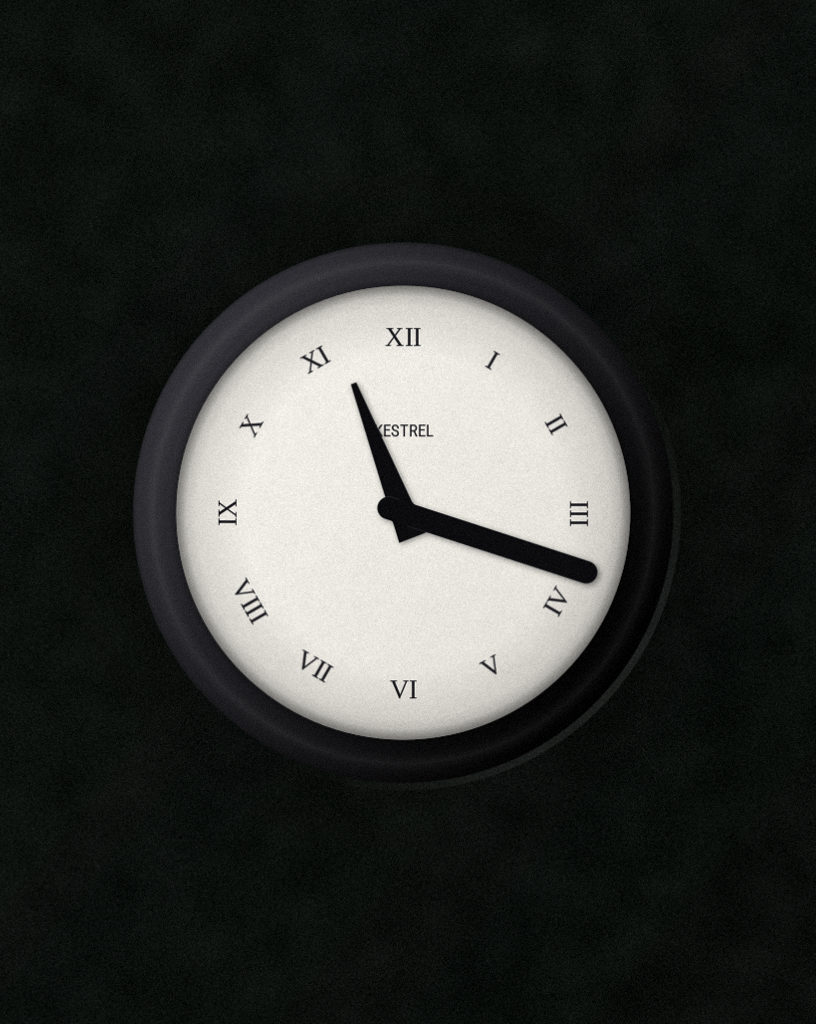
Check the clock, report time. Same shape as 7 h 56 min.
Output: 11 h 18 min
